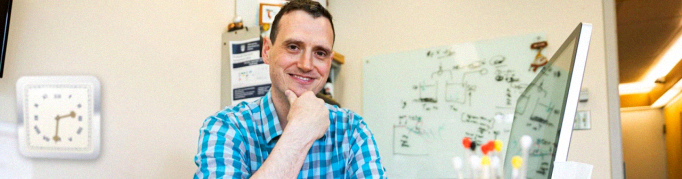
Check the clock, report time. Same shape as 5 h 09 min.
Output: 2 h 31 min
